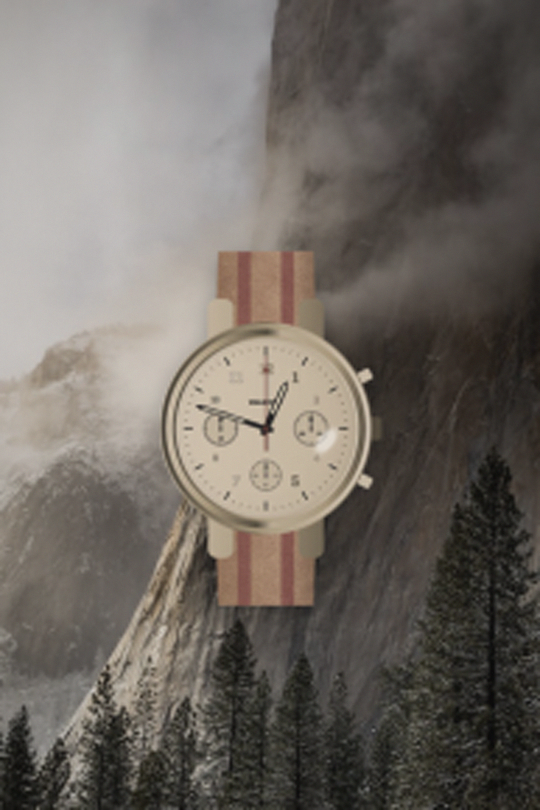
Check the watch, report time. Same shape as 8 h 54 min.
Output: 12 h 48 min
